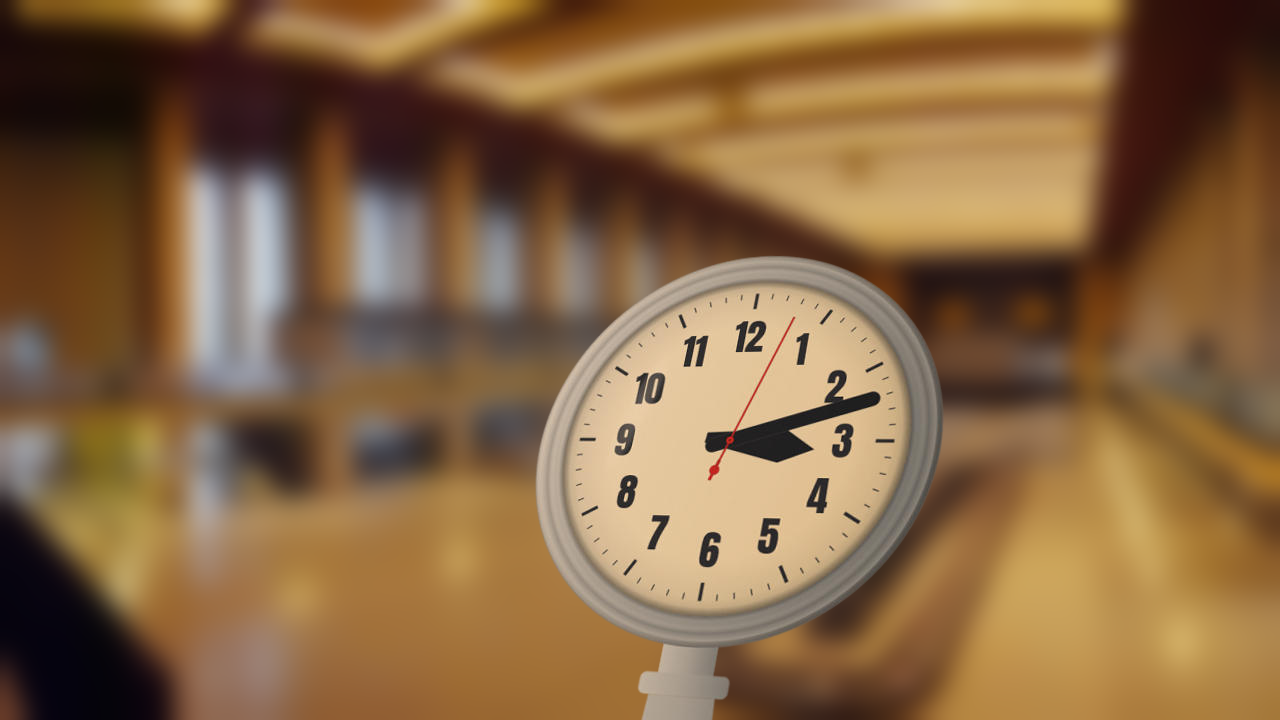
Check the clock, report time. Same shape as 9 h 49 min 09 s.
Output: 3 h 12 min 03 s
